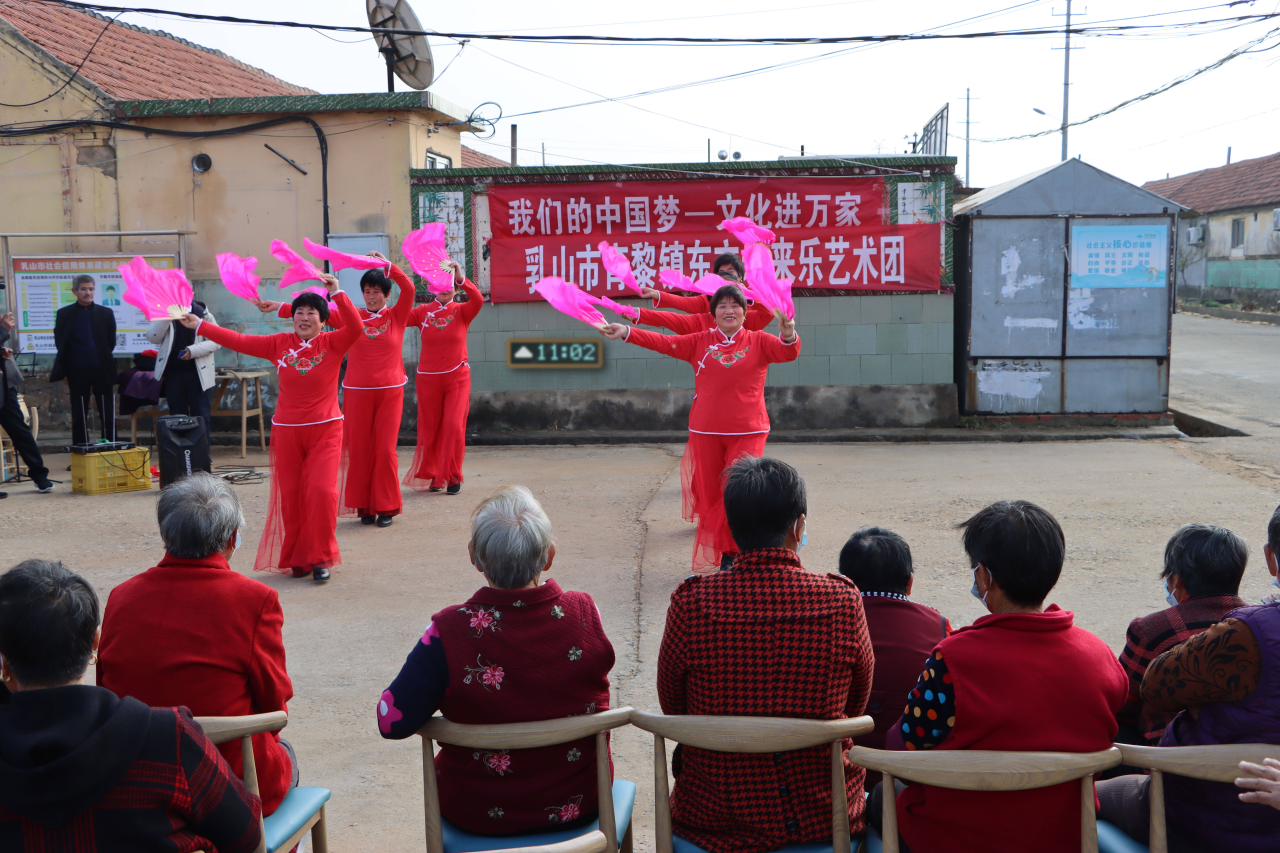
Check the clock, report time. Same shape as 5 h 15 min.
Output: 11 h 02 min
